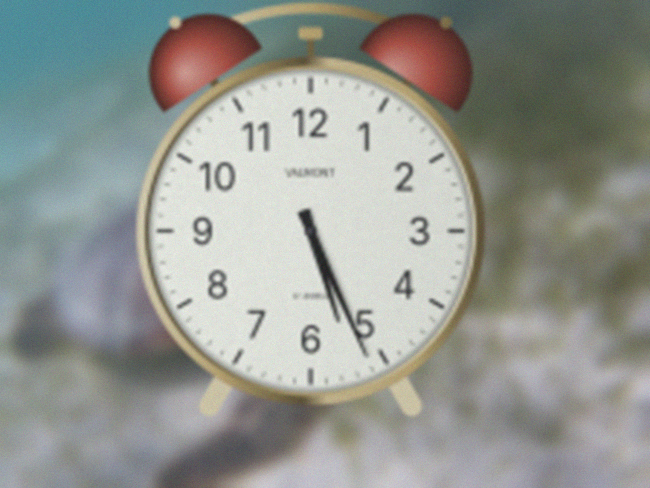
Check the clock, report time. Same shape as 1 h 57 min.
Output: 5 h 26 min
